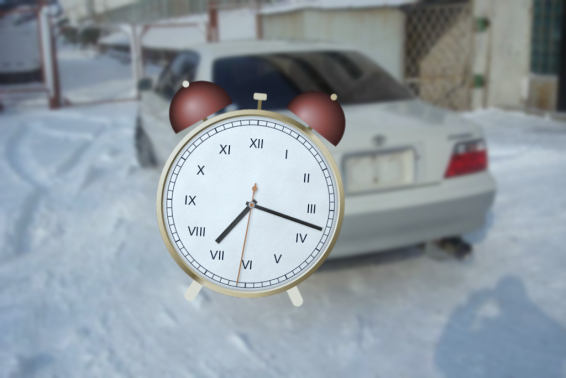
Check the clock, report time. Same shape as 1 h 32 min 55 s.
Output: 7 h 17 min 31 s
